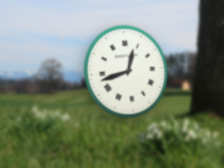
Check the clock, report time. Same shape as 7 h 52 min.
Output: 12 h 43 min
